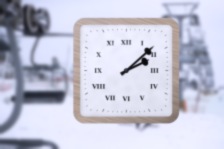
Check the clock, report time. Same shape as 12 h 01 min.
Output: 2 h 08 min
